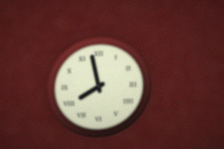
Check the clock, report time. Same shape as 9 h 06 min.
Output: 7 h 58 min
